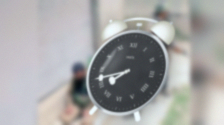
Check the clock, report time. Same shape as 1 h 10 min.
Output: 7 h 42 min
